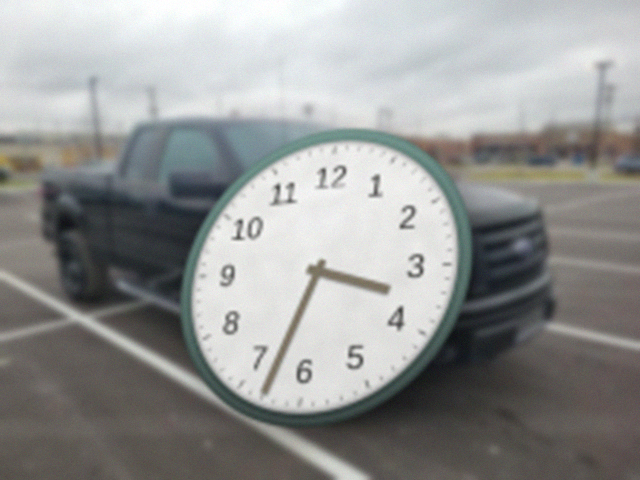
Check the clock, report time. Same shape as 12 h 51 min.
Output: 3 h 33 min
